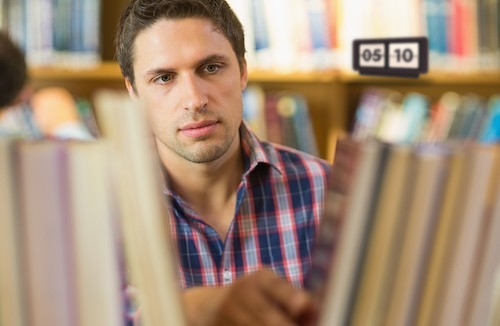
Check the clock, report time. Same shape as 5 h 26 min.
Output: 5 h 10 min
